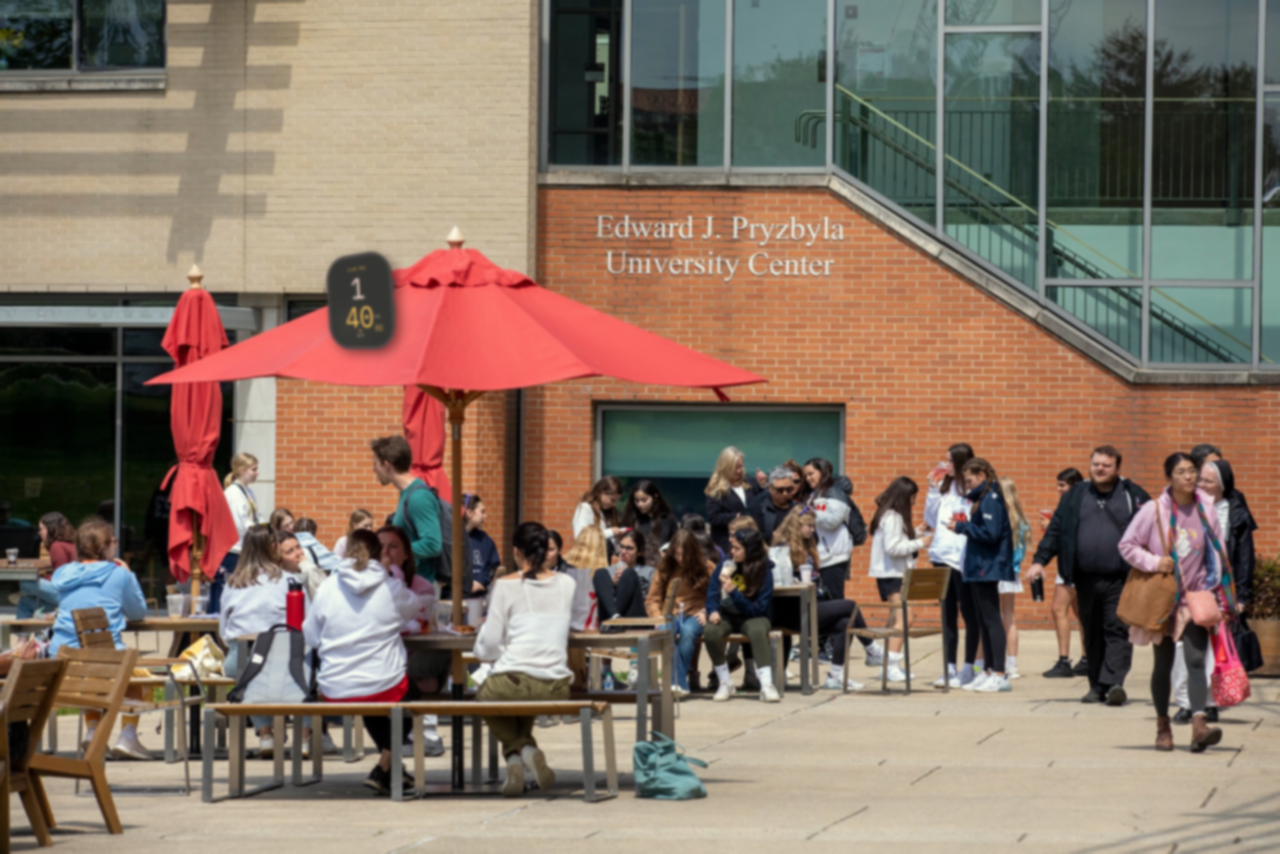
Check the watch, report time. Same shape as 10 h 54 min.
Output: 1 h 40 min
